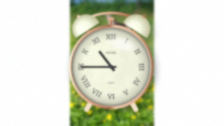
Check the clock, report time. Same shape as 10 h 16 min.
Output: 10 h 45 min
